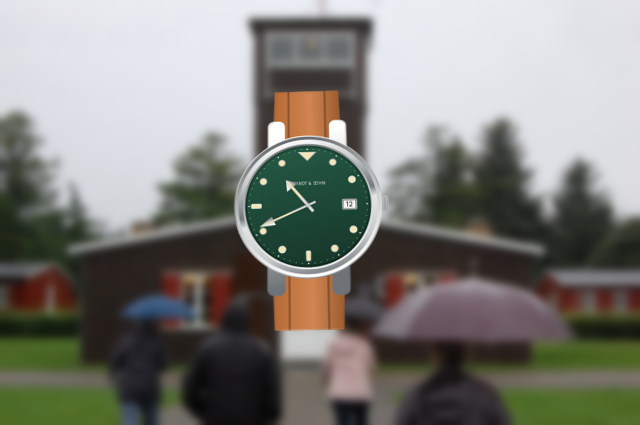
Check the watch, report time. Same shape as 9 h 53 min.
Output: 10 h 41 min
